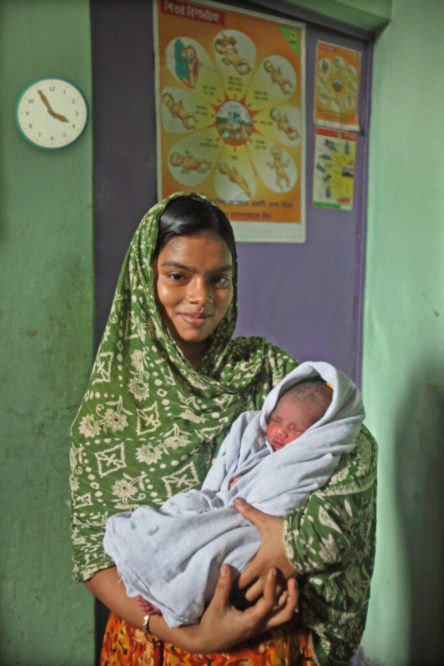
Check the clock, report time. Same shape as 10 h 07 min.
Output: 3 h 55 min
